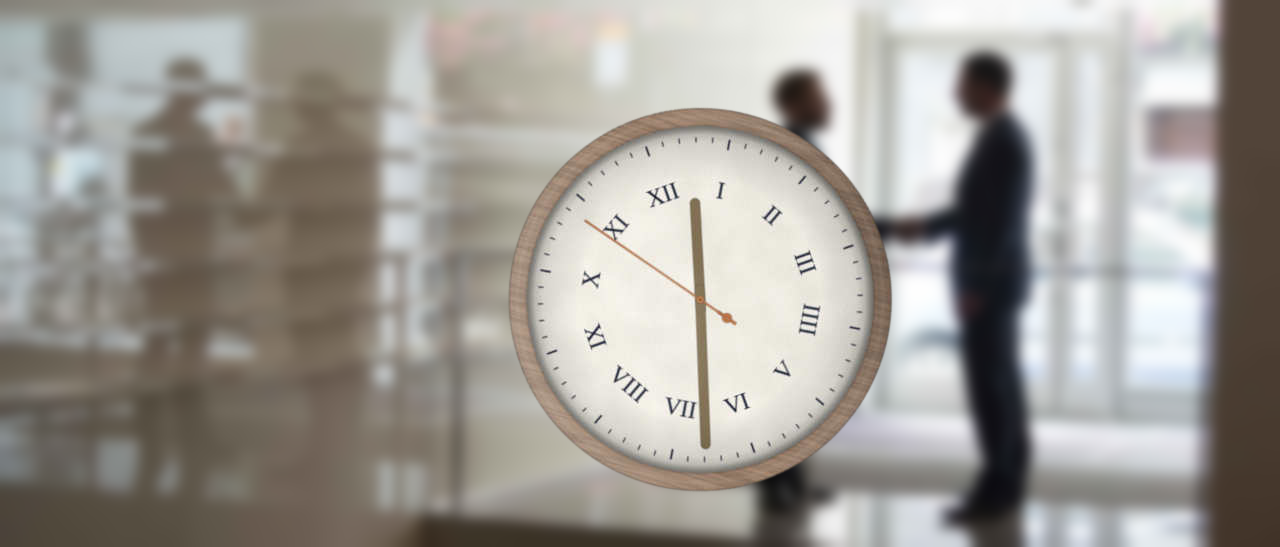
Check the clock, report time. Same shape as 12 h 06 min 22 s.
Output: 12 h 32 min 54 s
